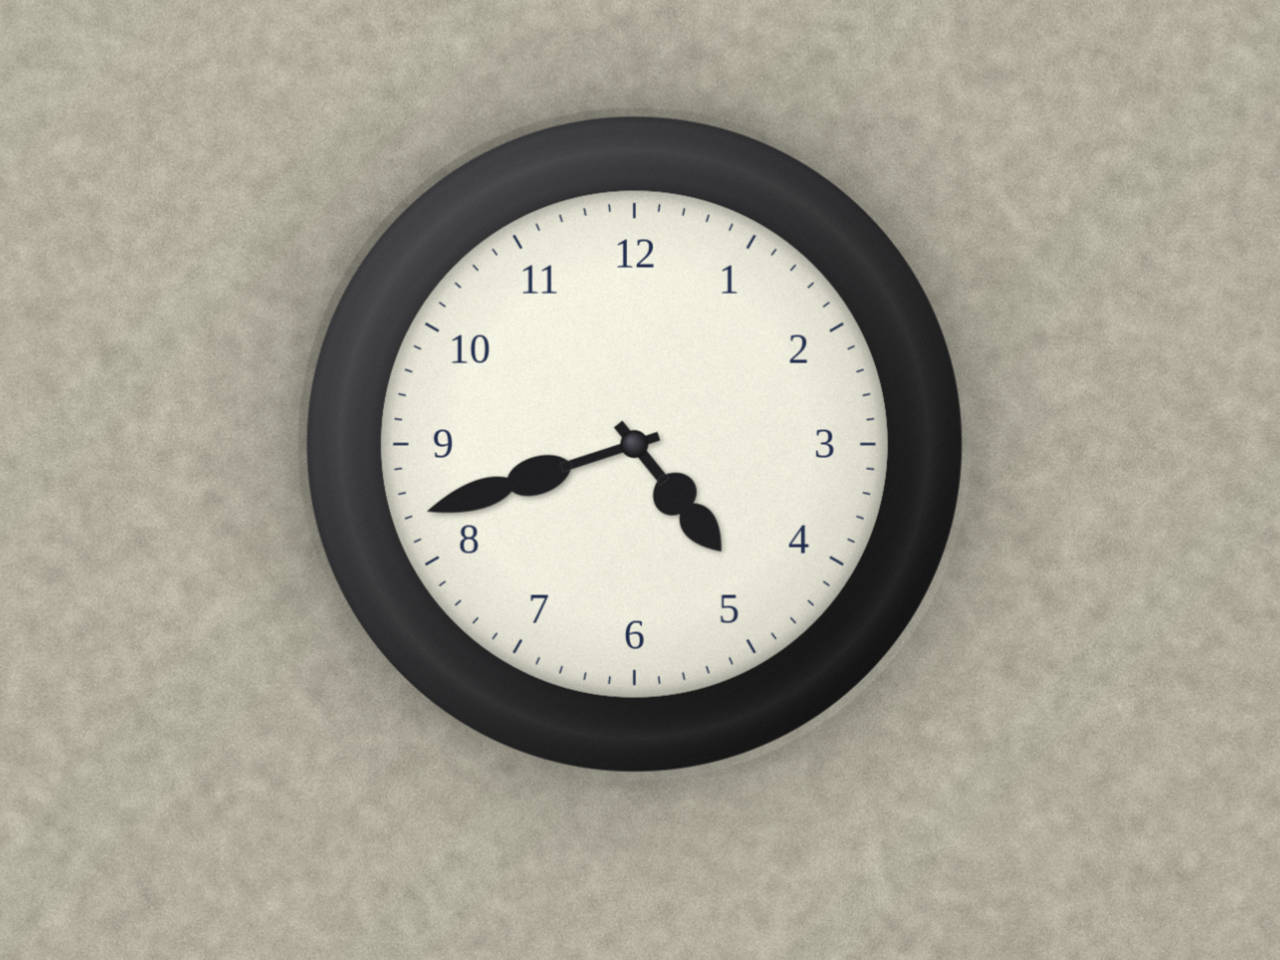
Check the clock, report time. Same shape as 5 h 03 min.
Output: 4 h 42 min
